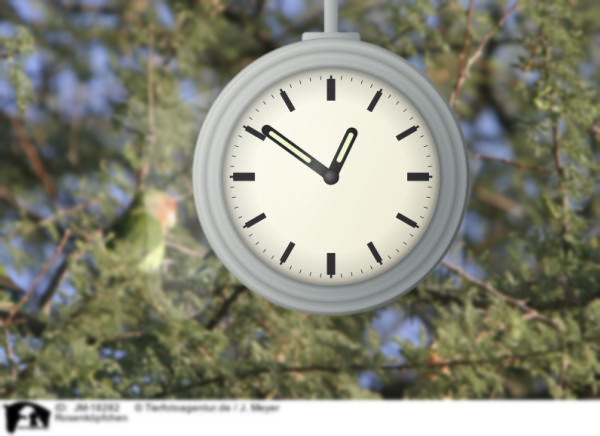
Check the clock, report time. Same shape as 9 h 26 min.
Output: 12 h 51 min
